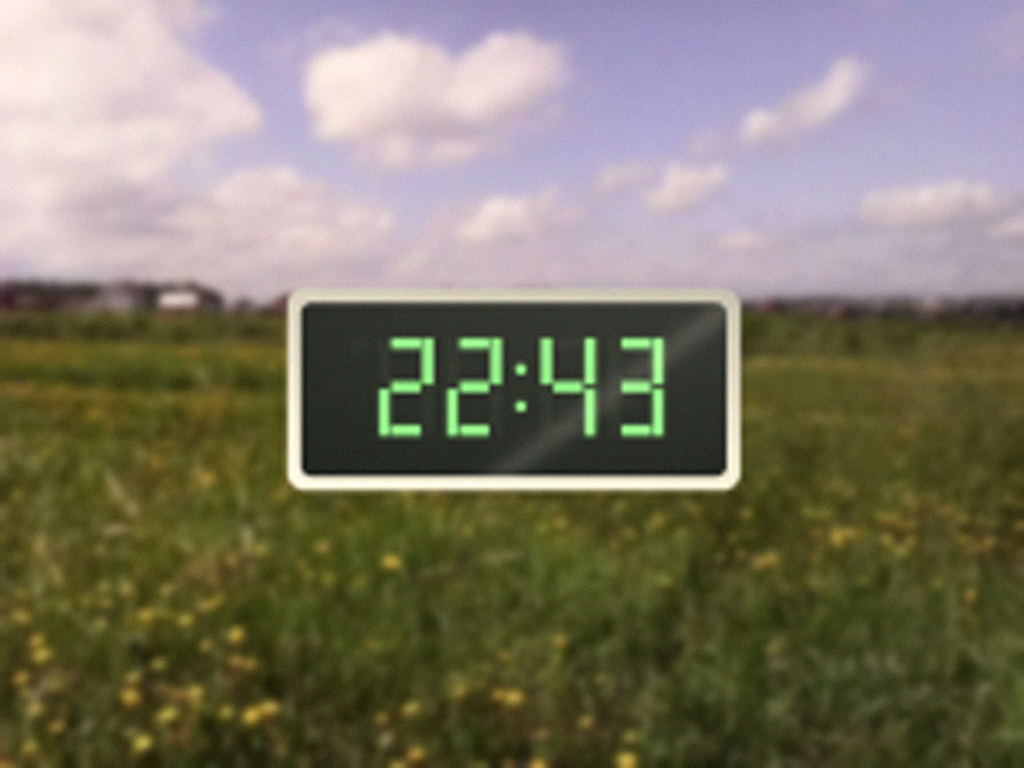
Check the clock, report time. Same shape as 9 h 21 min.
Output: 22 h 43 min
